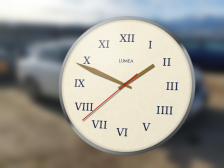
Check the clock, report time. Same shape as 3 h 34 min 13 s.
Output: 1 h 48 min 38 s
